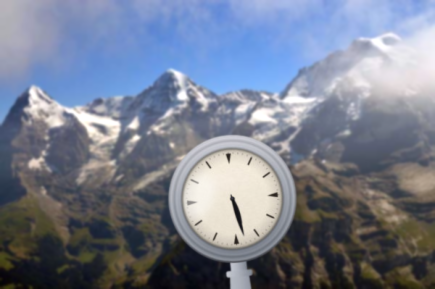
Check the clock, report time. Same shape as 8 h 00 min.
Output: 5 h 28 min
